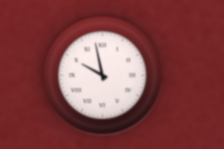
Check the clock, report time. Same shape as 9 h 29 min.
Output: 9 h 58 min
